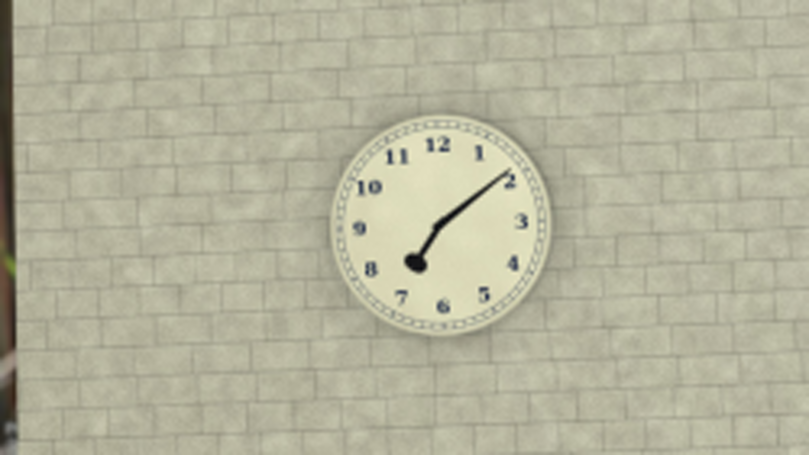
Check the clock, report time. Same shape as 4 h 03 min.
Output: 7 h 09 min
